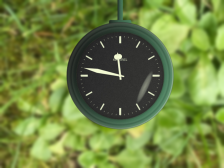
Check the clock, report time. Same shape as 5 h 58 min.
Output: 11 h 47 min
